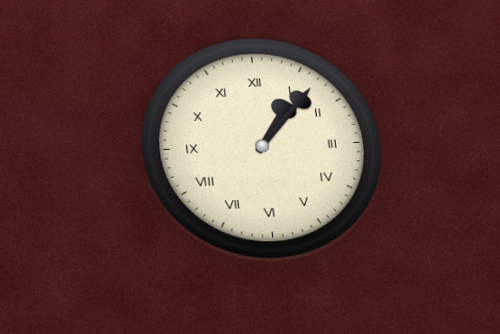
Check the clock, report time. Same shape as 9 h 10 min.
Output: 1 h 07 min
